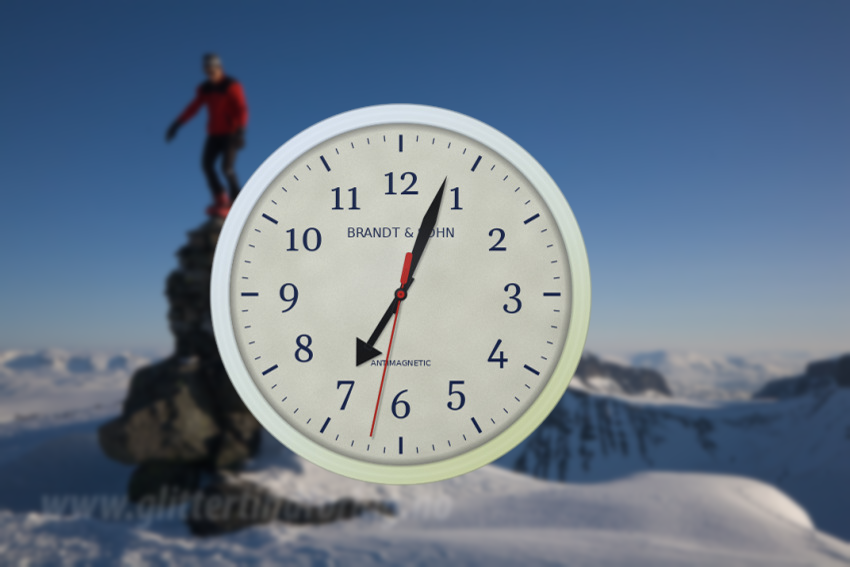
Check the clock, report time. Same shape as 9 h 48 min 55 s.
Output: 7 h 03 min 32 s
